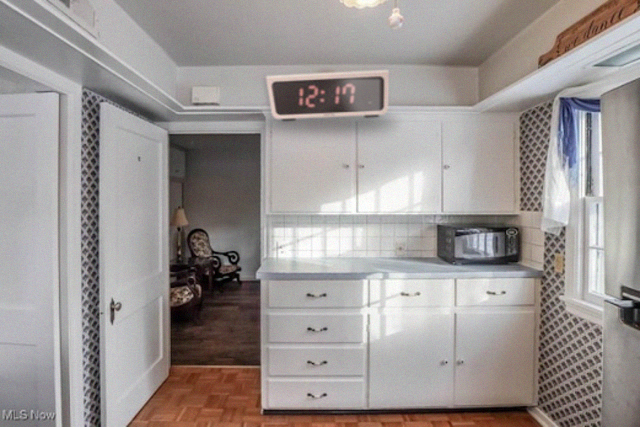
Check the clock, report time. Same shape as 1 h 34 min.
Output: 12 h 17 min
